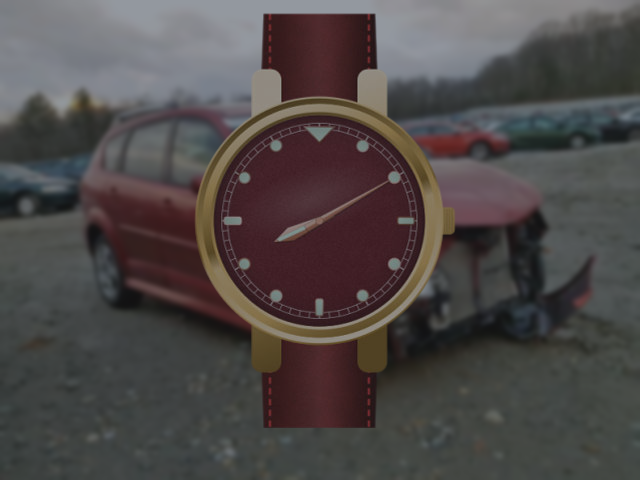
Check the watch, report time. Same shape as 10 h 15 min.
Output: 8 h 10 min
